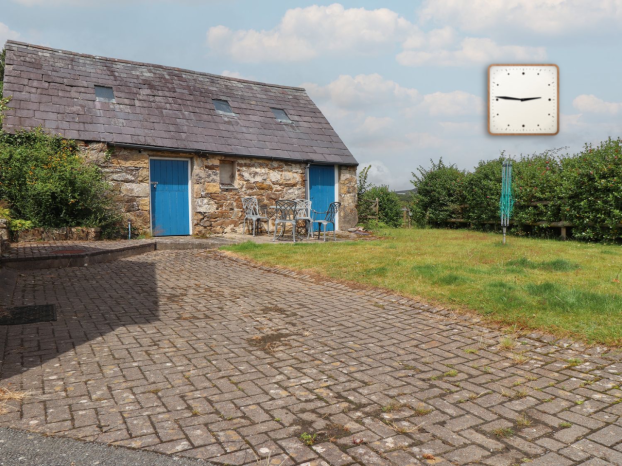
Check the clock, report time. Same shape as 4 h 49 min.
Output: 2 h 46 min
